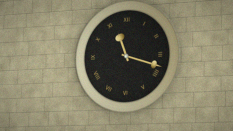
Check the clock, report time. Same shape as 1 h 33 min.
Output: 11 h 18 min
